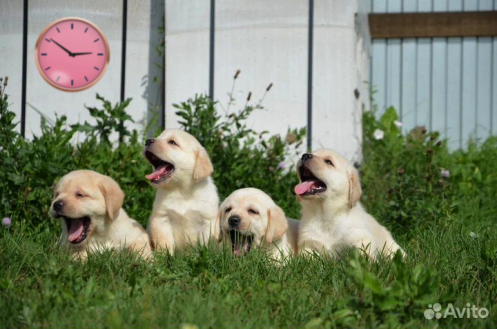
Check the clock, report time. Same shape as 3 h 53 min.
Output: 2 h 51 min
